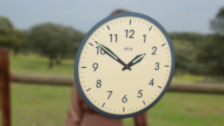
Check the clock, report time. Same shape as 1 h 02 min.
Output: 1 h 51 min
